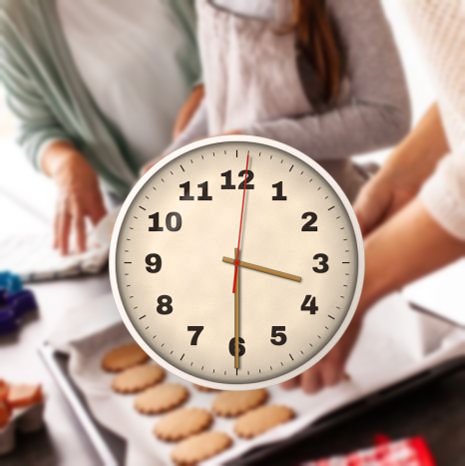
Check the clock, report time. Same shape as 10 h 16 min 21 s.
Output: 3 h 30 min 01 s
